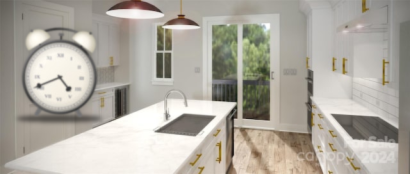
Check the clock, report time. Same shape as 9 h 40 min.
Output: 4 h 41 min
